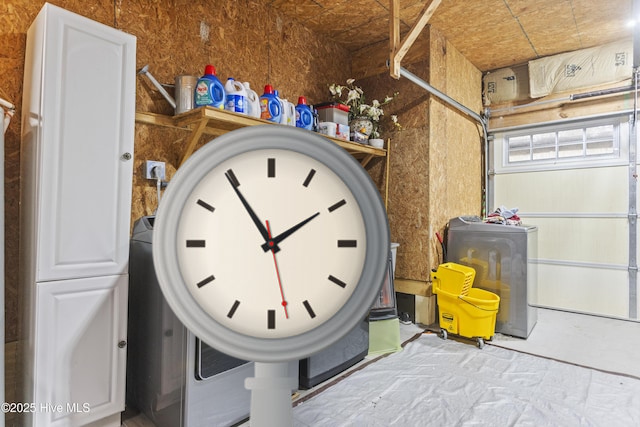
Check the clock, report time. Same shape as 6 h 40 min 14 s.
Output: 1 h 54 min 28 s
